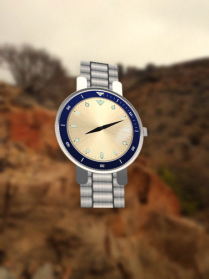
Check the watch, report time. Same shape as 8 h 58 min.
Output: 8 h 11 min
